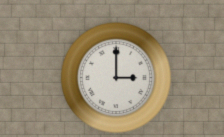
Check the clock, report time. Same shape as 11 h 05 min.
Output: 3 h 00 min
